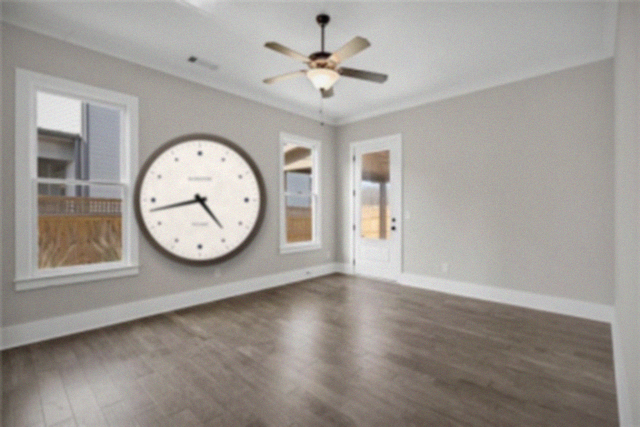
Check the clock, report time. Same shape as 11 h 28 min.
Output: 4 h 43 min
